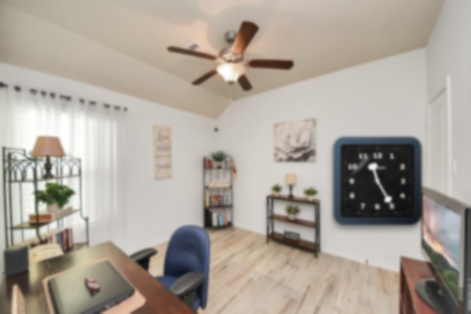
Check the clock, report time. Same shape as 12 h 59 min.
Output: 11 h 25 min
